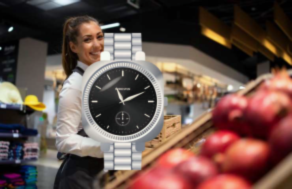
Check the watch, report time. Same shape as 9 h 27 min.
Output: 11 h 11 min
